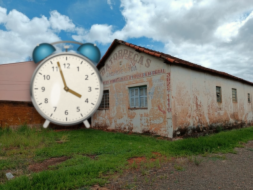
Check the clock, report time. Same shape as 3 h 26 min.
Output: 3 h 57 min
